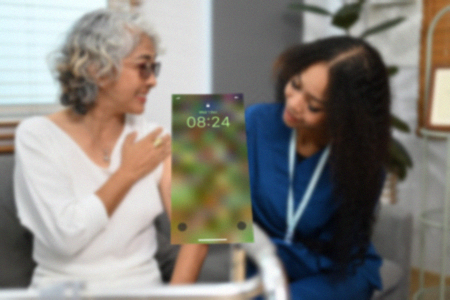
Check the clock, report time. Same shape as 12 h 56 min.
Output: 8 h 24 min
